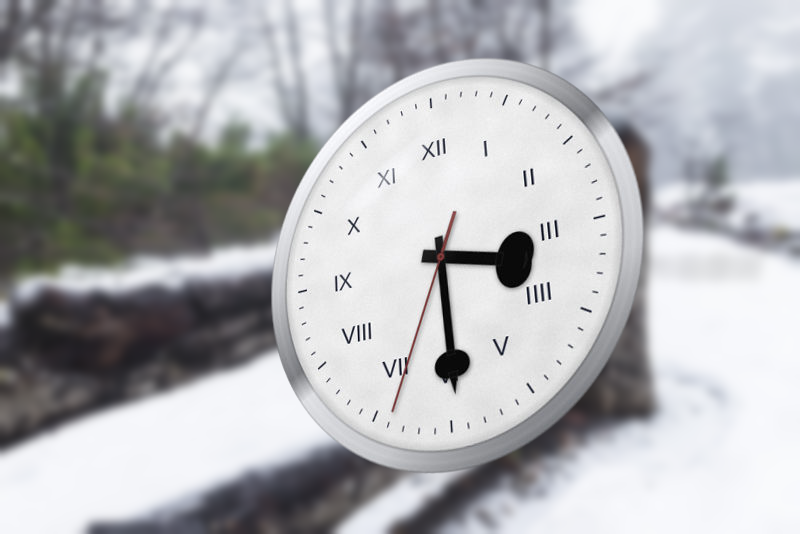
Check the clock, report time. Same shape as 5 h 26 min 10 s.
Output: 3 h 29 min 34 s
